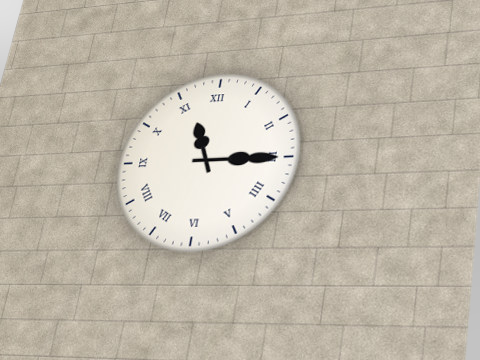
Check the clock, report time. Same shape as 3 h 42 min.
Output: 11 h 15 min
